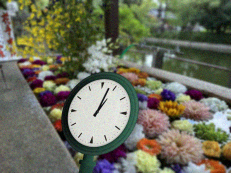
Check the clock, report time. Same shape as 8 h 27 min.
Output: 1 h 03 min
